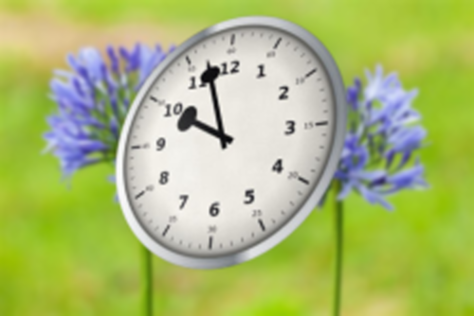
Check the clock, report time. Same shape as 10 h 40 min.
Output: 9 h 57 min
